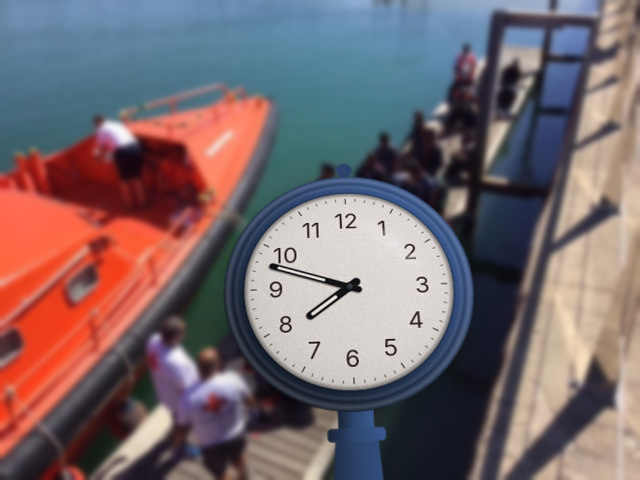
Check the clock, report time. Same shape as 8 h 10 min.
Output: 7 h 48 min
